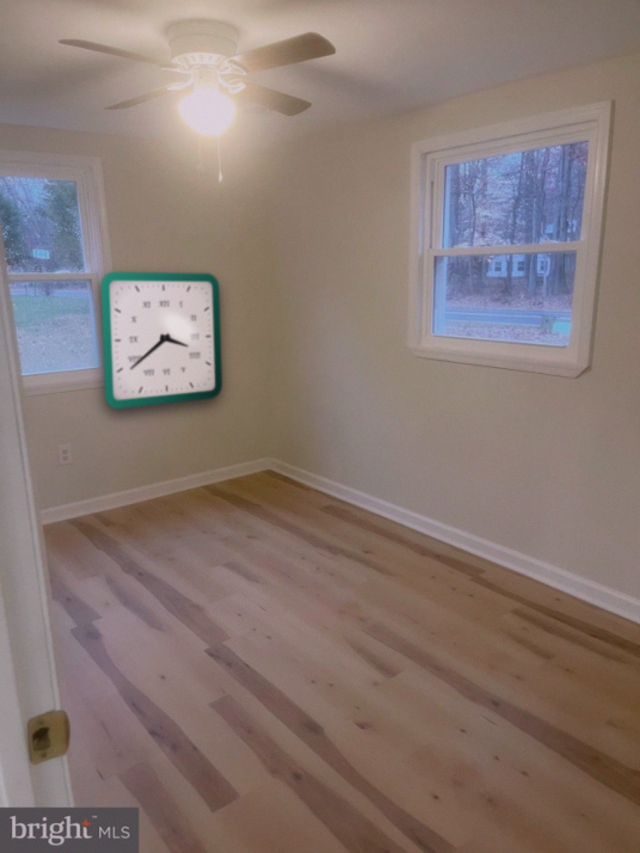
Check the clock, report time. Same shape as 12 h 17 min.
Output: 3 h 39 min
